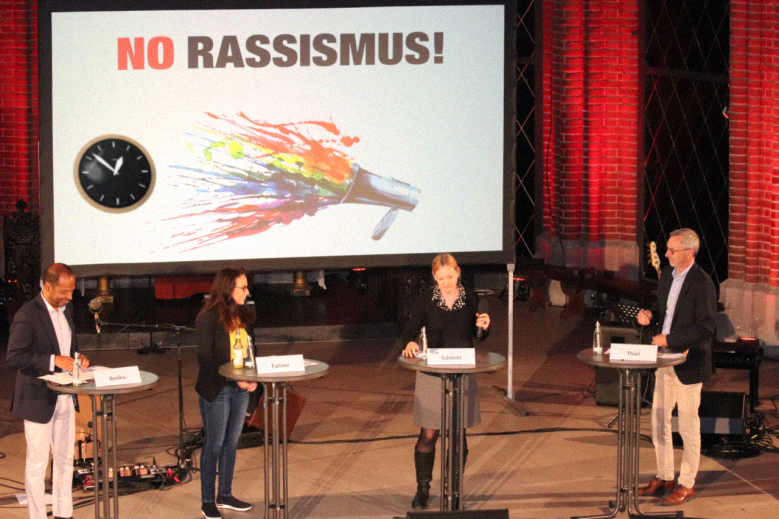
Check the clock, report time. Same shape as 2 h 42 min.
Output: 12 h 52 min
